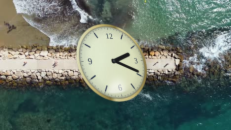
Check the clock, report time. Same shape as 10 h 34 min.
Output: 2 h 19 min
